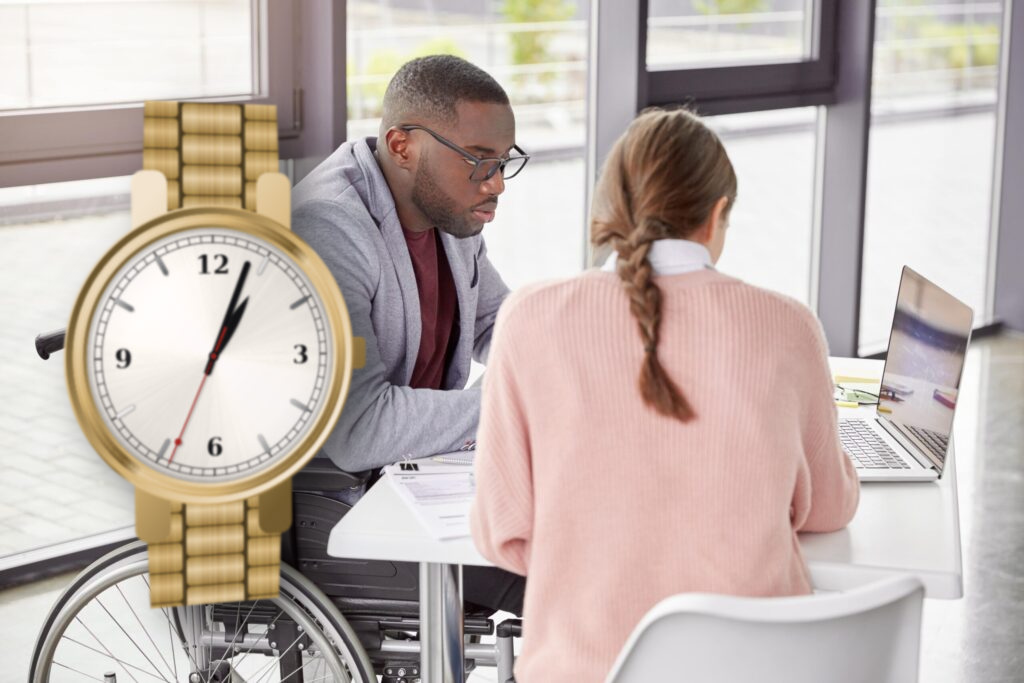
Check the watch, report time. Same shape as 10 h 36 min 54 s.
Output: 1 h 03 min 34 s
